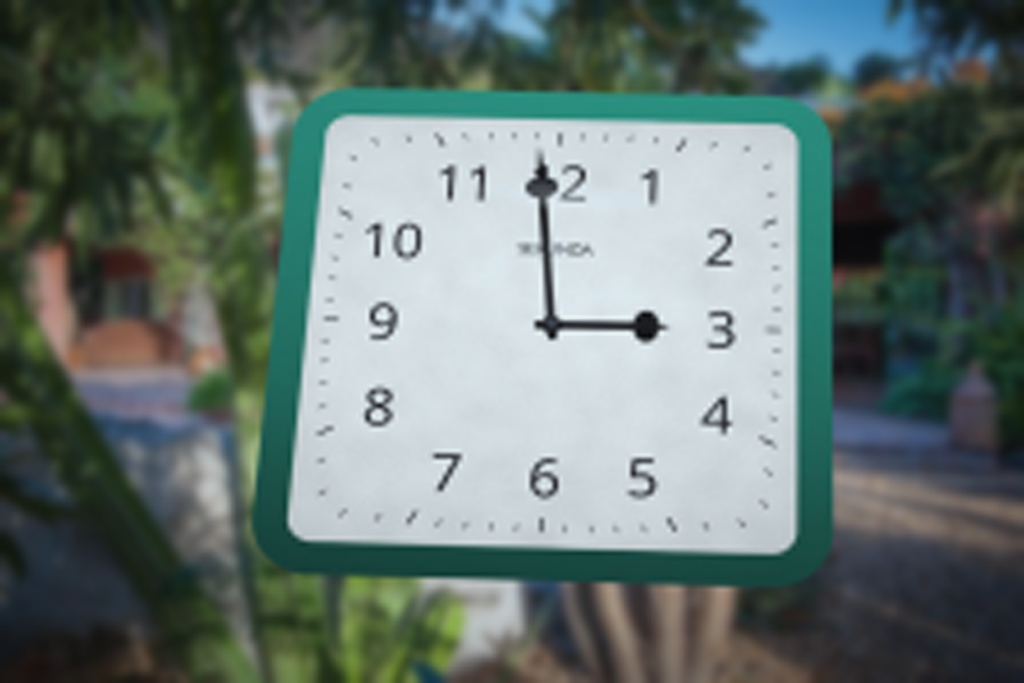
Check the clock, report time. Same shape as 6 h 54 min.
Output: 2 h 59 min
